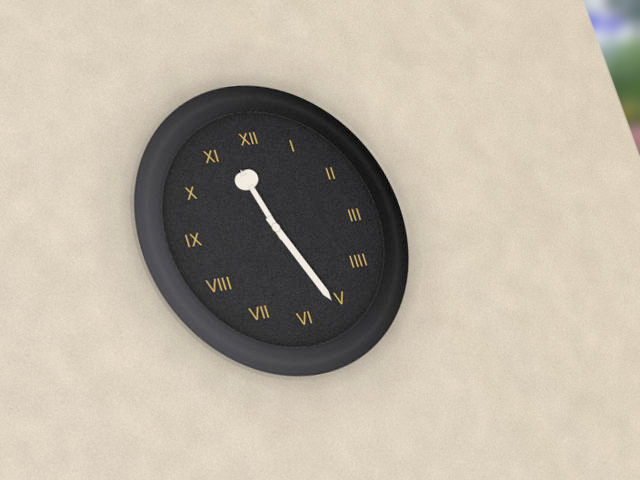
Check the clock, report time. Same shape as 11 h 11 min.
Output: 11 h 26 min
